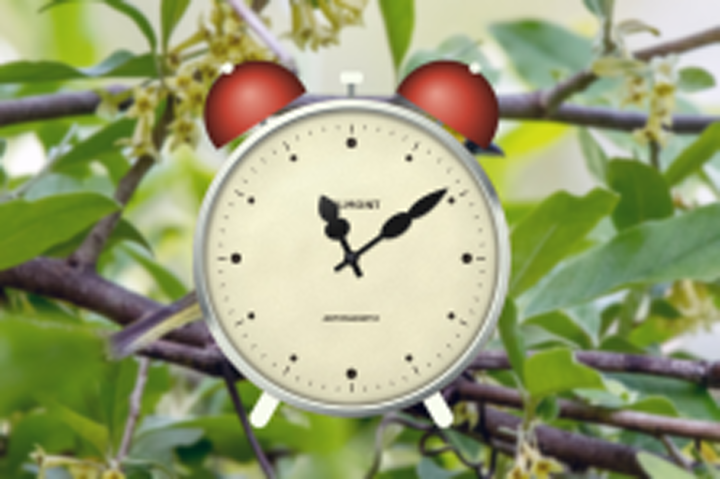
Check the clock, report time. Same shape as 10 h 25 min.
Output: 11 h 09 min
